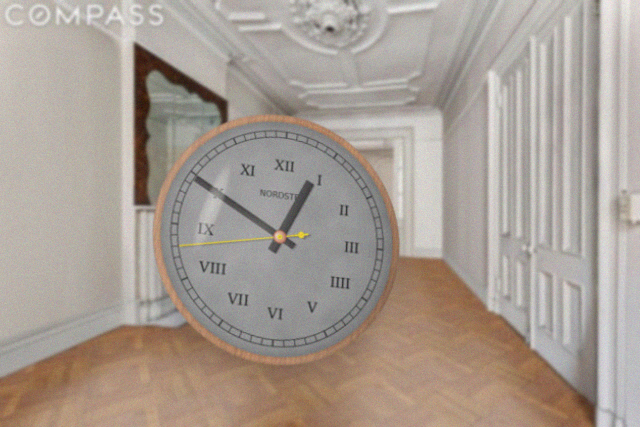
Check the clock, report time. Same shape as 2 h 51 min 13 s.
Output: 12 h 49 min 43 s
